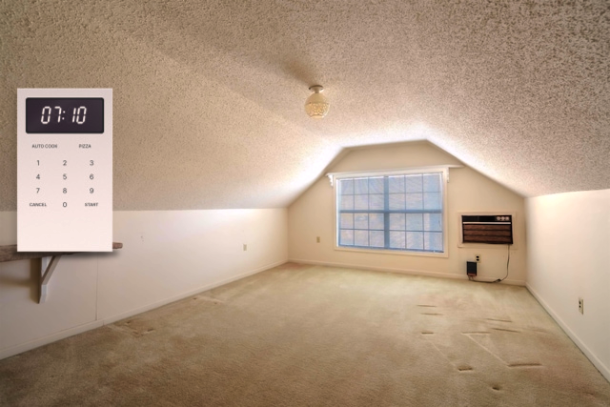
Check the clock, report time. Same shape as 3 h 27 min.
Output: 7 h 10 min
